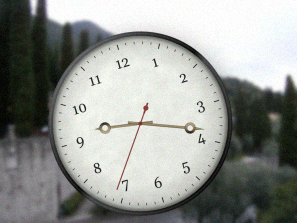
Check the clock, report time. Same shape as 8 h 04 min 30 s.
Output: 9 h 18 min 36 s
